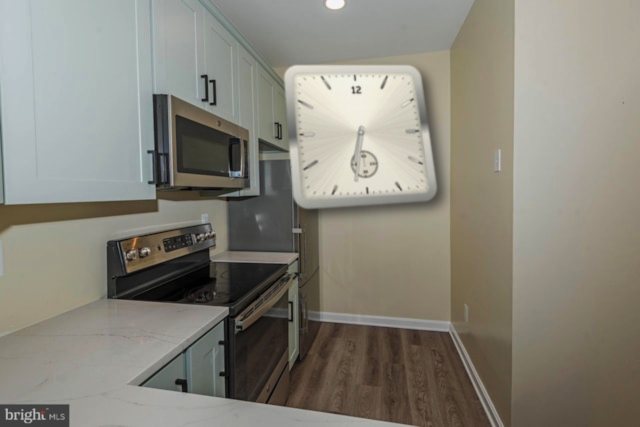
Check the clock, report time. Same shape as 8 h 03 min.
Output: 6 h 32 min
